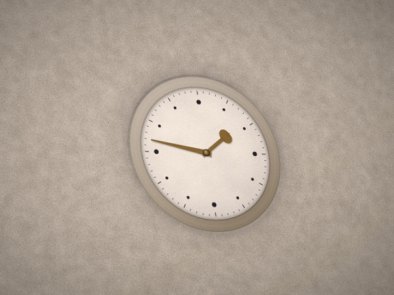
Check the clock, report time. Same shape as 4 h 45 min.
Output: 1 h 47 min
